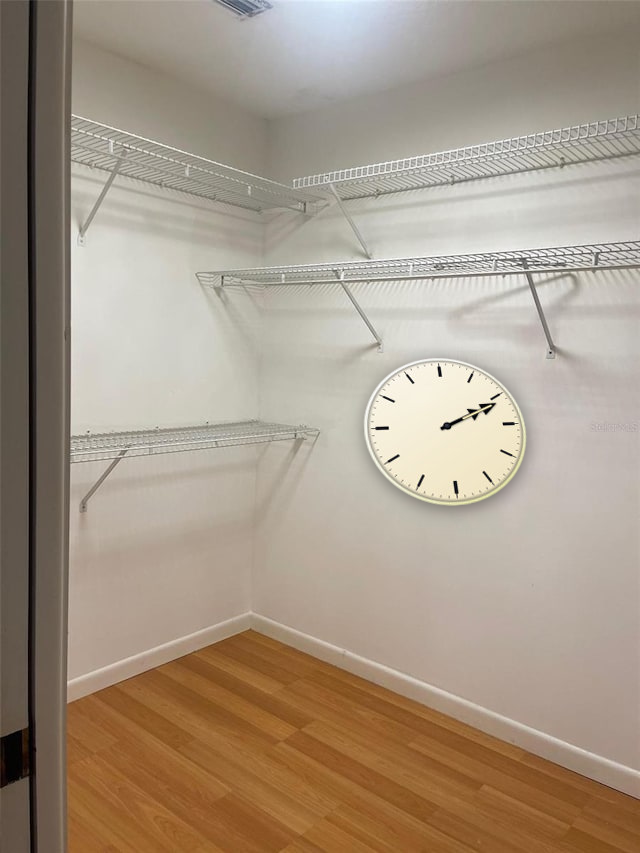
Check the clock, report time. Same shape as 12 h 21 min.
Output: 2 h 11 min
